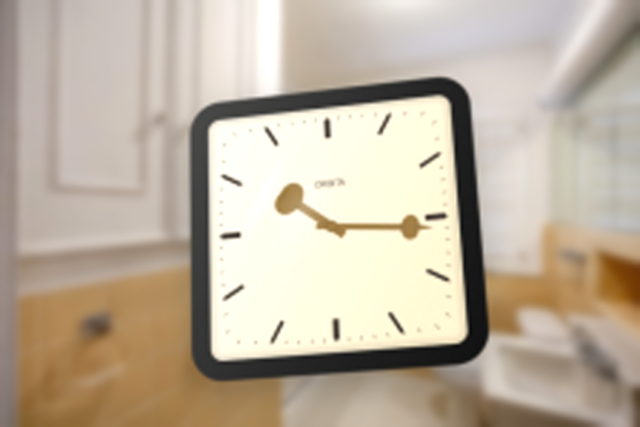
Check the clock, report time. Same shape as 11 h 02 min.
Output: 10 h 16 min
